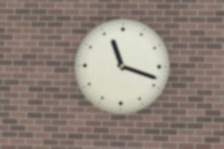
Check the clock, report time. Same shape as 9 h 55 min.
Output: 11 h 18 min
